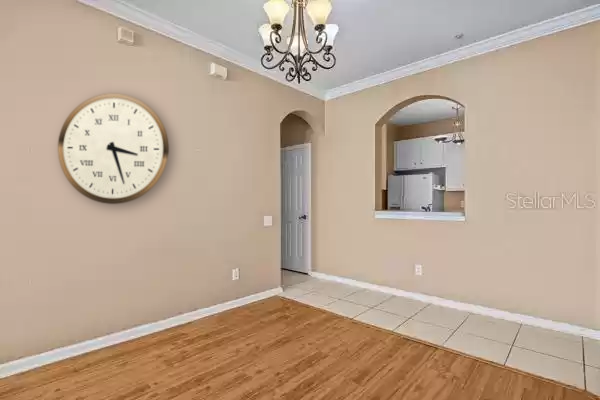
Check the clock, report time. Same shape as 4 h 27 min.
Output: 3 h 27 min
